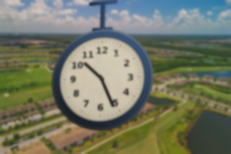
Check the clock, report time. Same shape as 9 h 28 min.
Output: 10 h 26 min
